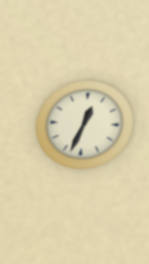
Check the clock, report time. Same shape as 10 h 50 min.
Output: 12 h 33 min
